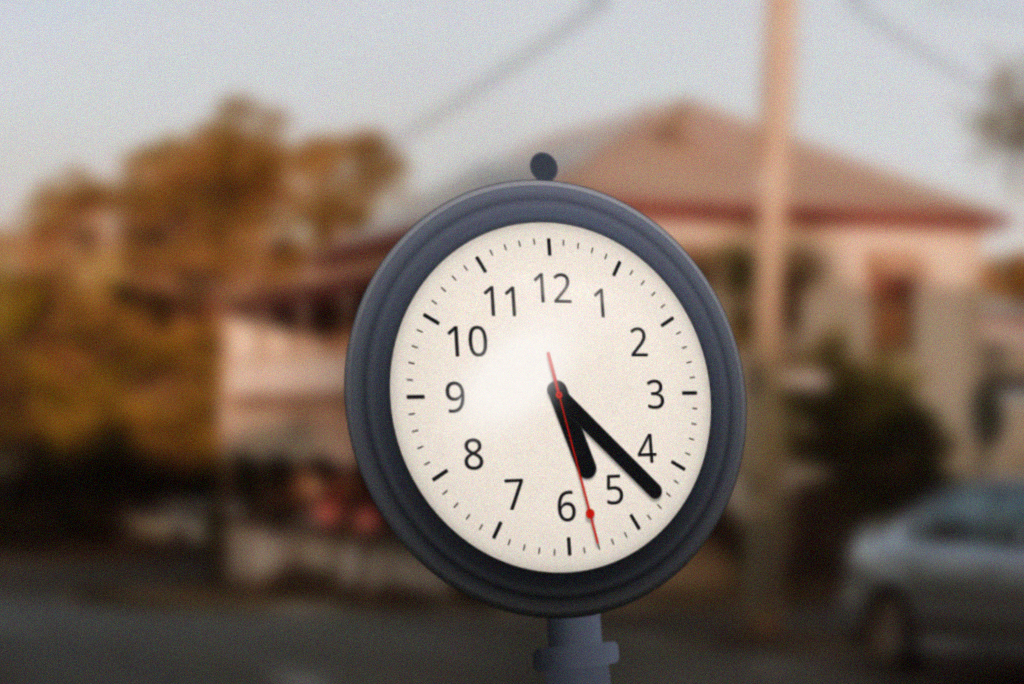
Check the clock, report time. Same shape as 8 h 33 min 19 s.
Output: 5 h 22 min 28 s
